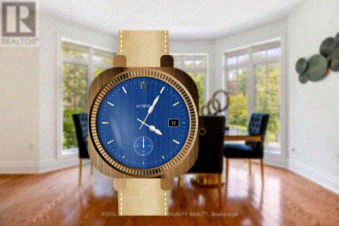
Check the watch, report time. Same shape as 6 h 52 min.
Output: 4 h 05 min
